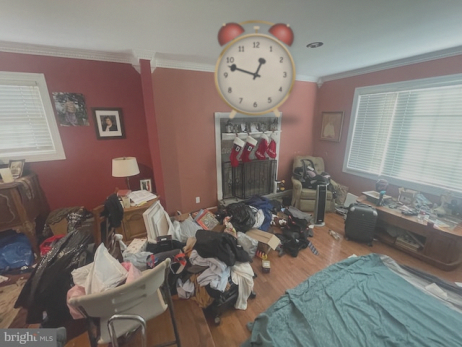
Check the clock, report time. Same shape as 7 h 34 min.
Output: 12 h 48 min
